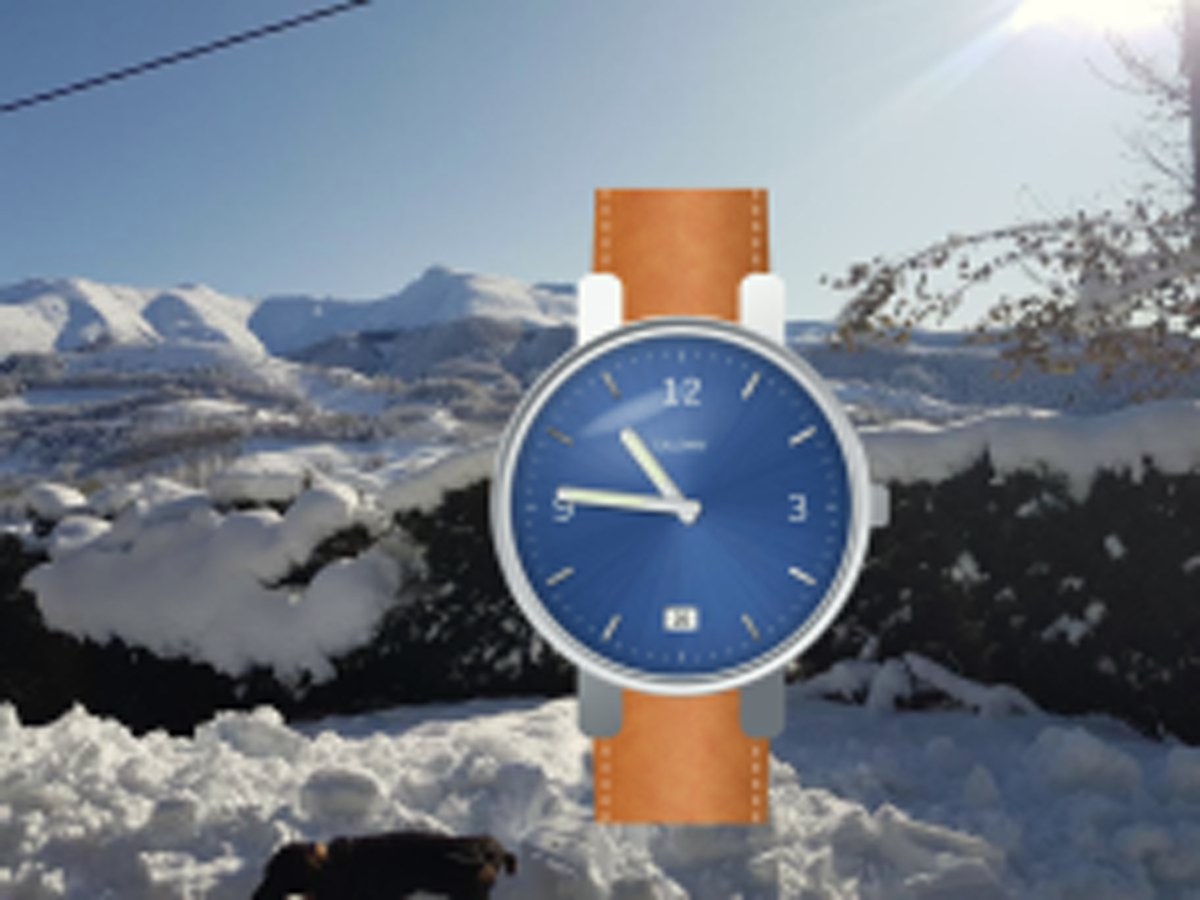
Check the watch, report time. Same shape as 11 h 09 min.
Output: 10 h 46 min
